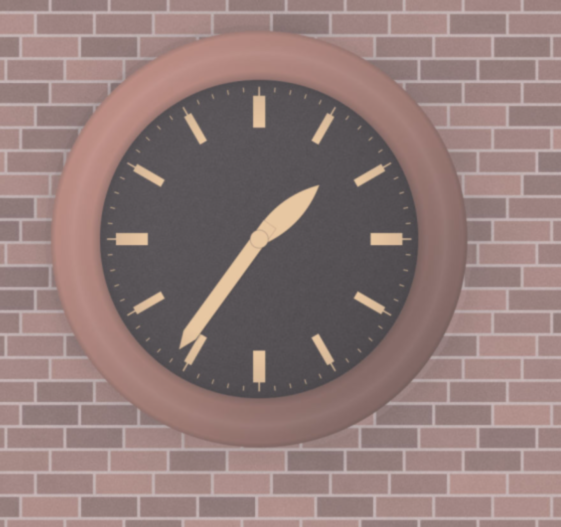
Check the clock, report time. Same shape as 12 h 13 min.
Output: 1 h 36 min
